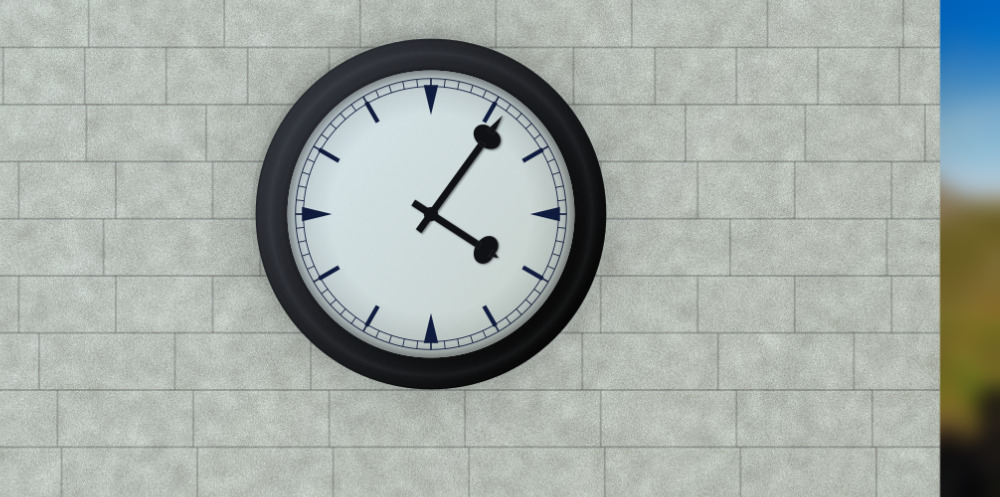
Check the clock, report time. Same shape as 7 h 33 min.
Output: 4 h 06 min
